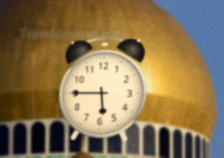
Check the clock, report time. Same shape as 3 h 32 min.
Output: 5 h 45 min
